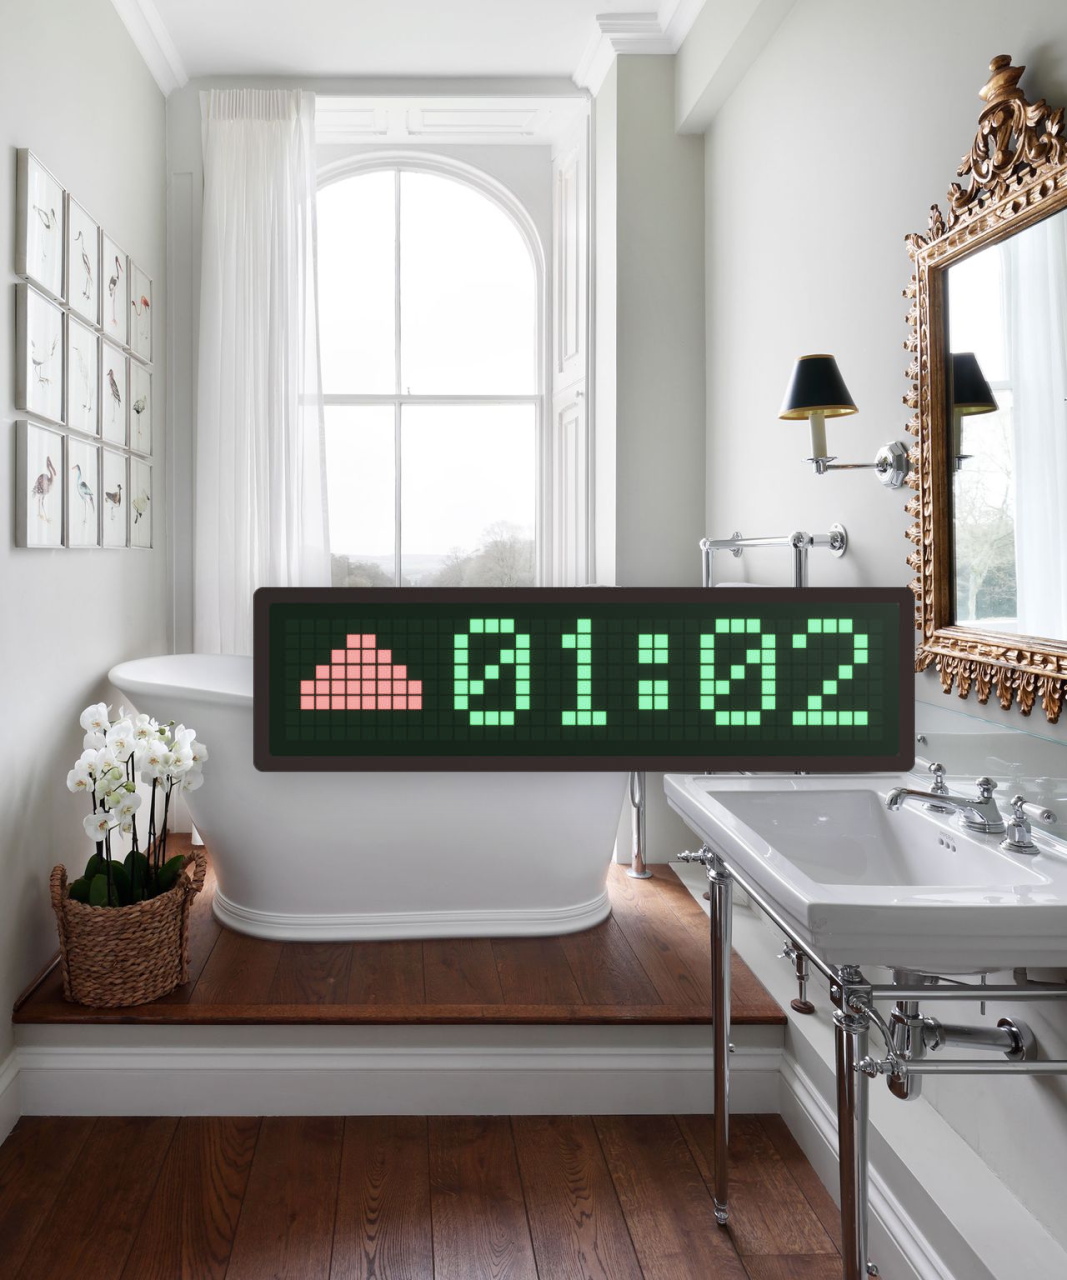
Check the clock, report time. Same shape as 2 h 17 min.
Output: 1 h 02 min
